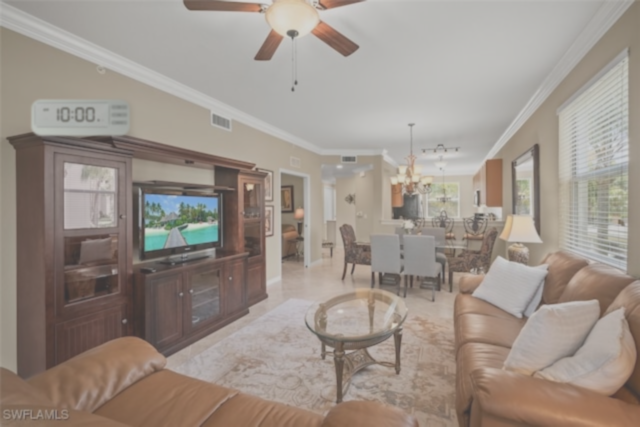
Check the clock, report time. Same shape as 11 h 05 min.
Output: 10 h 00 min
